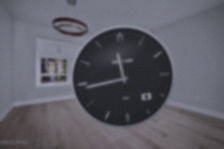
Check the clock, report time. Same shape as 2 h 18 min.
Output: 11 h 44 min
